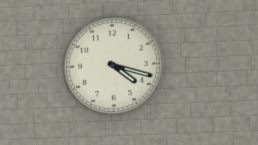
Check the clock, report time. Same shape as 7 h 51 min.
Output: 4 h 18 min
